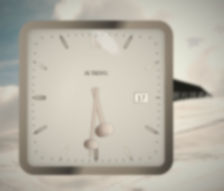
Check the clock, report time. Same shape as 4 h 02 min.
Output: 5 h 31 min
